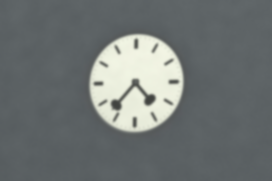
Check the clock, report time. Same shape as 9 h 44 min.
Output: 4 h 37 min
